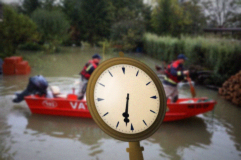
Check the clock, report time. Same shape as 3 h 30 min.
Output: 6 h 32 min
